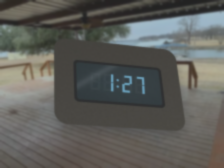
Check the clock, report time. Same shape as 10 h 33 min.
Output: 1 h 27 min
